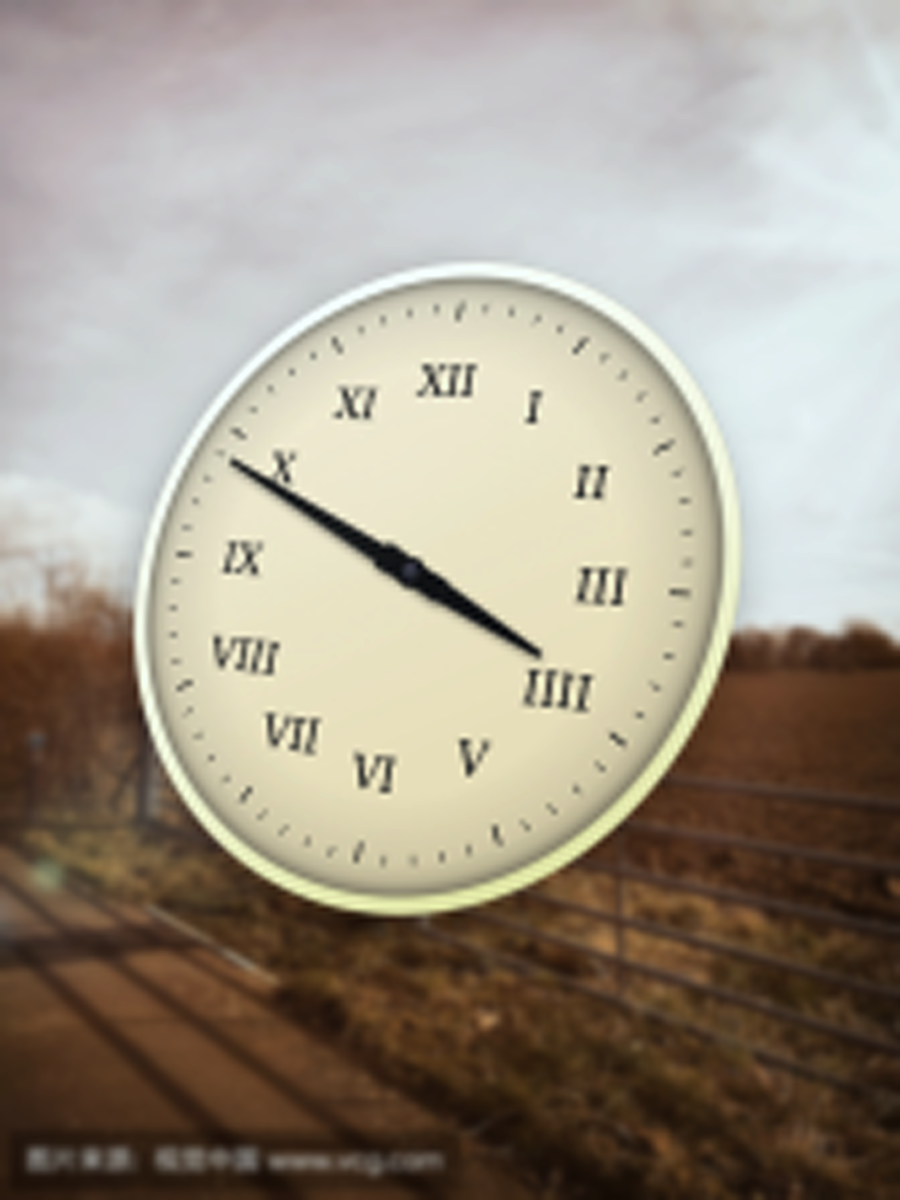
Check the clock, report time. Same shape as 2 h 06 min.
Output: 3 h 49 min
